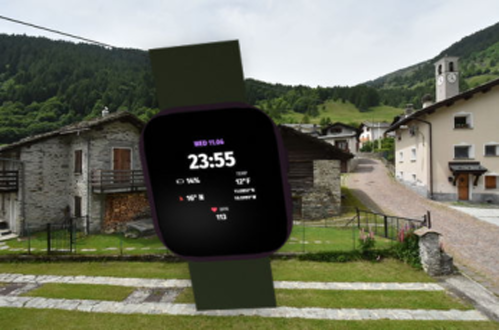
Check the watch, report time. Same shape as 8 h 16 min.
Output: 23 h 55 min
